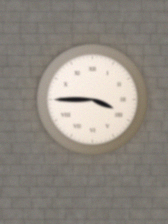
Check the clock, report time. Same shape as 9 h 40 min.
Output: 3 h 45 min
